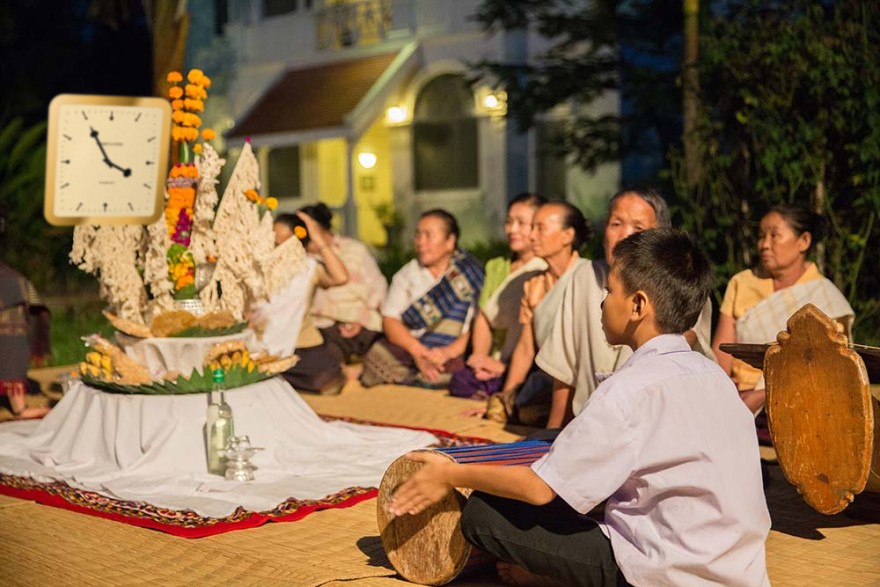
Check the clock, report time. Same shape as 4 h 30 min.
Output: 3 h 55 min
